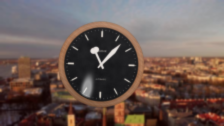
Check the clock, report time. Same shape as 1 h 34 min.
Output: 11 h 07 min
